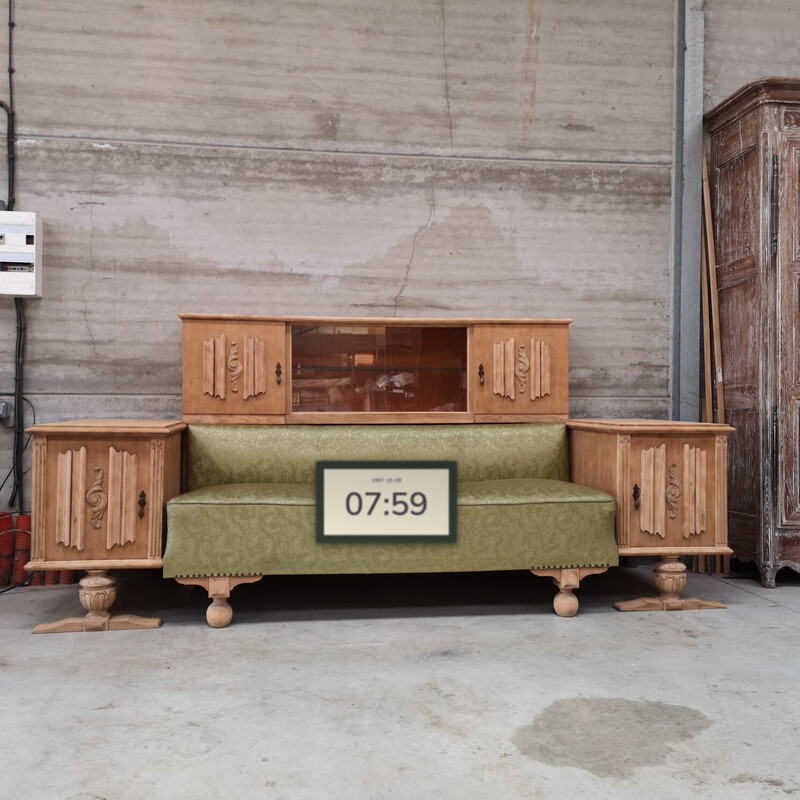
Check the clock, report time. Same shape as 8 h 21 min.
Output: 7 h 59 min
